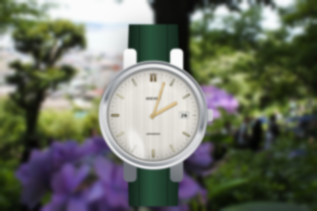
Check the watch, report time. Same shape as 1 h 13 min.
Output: 2 h 03 min
